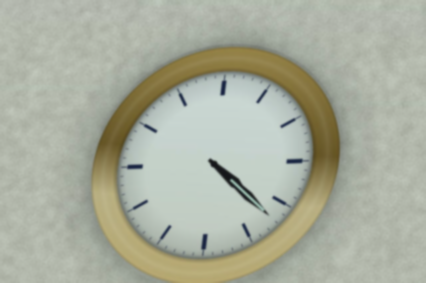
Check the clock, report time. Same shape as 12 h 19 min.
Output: 4 h 22 min
